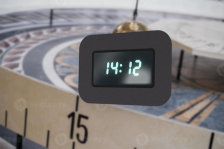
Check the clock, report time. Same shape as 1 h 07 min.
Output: 14 h 12 min
